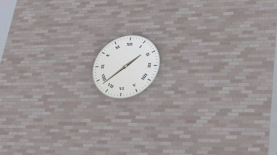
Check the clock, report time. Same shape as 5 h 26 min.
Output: 1 h 38 min
